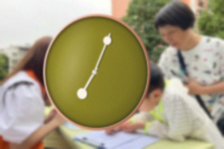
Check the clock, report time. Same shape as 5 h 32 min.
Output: 7 h 04 min
